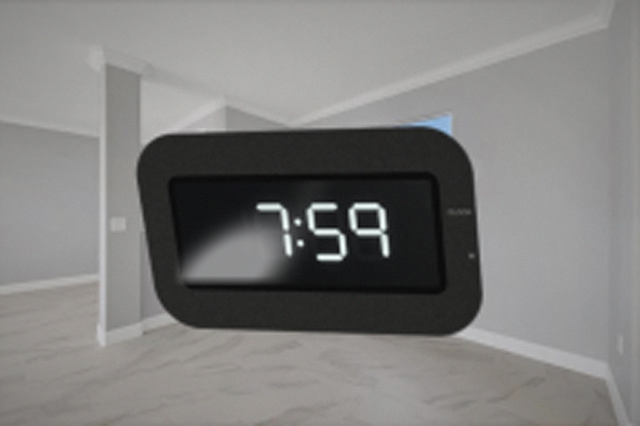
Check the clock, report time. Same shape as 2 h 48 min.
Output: 7 h 59 min
